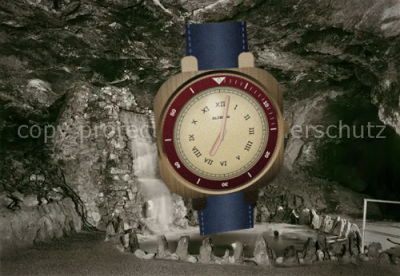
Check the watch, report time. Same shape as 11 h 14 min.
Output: 7 h 02 min
